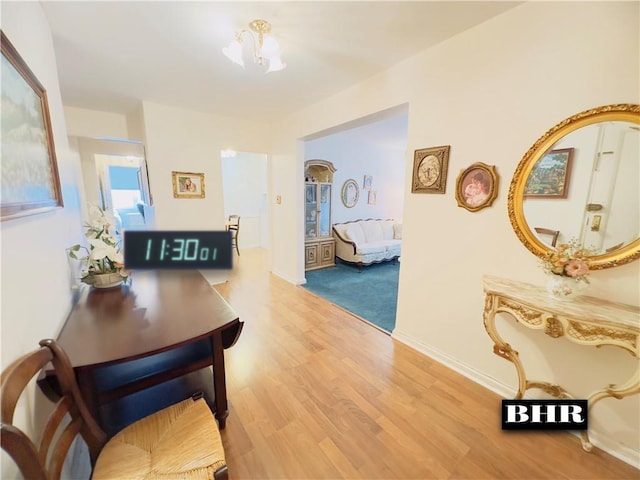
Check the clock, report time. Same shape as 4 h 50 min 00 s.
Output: 11 h 30 min 01 s
